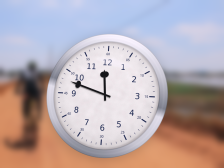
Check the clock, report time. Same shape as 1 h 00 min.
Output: 11 h 48 min
